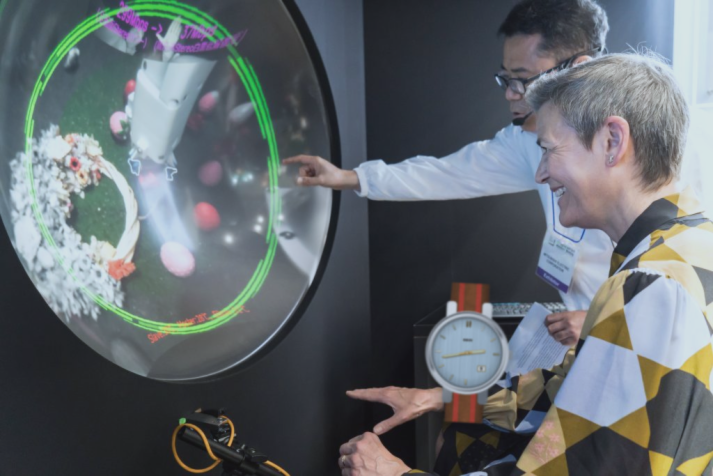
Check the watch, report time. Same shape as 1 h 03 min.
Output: 2 h 43 min
